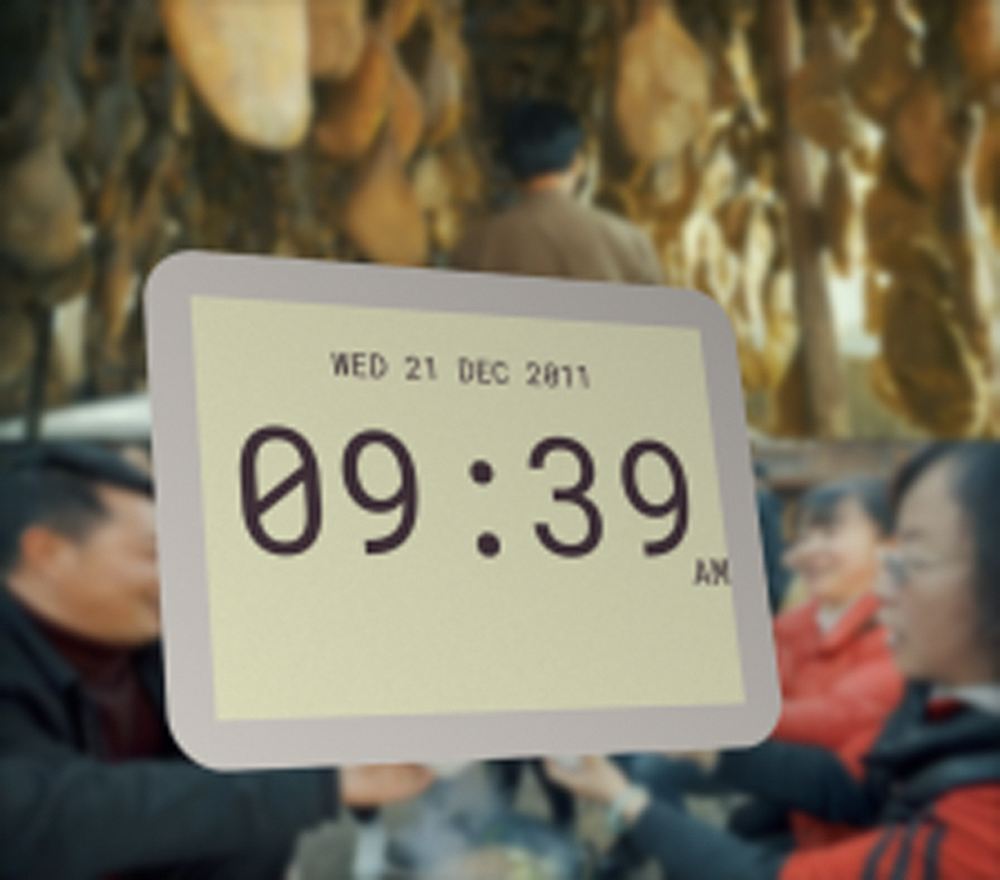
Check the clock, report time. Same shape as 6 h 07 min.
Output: 9 h 39 min
